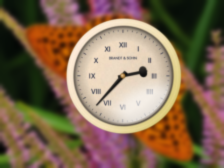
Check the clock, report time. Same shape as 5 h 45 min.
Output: 2 h 37 min
